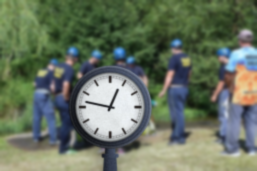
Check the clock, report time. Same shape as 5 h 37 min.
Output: 12 h 47 min
